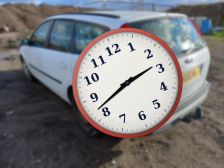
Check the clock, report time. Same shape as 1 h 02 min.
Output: 2 h 42 min
